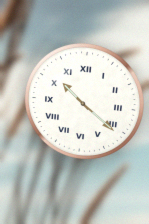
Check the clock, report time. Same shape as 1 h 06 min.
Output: 10 h 21 min
